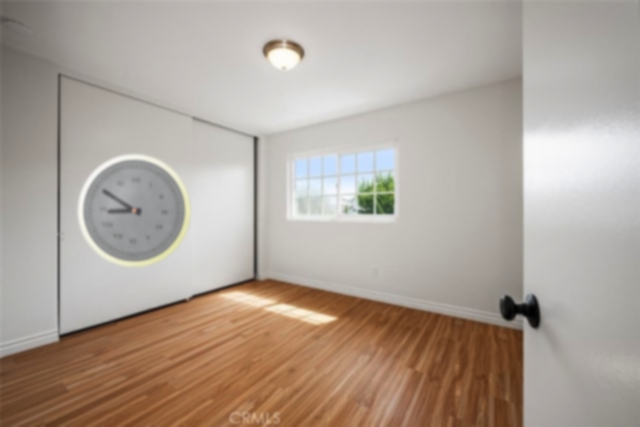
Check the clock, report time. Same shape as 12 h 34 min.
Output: 8 h 50 min
